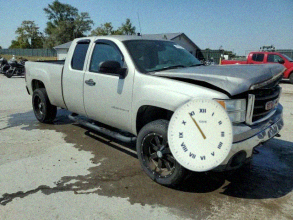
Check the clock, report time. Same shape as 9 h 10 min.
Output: 10 h 54 min
